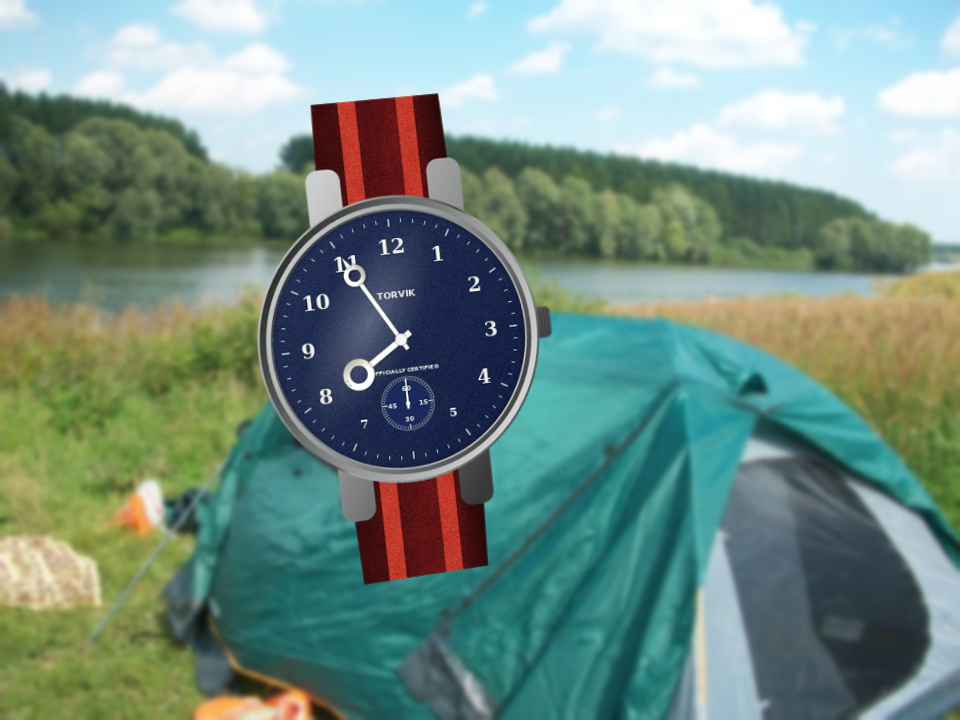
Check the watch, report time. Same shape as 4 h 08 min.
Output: 7 h 55 min
